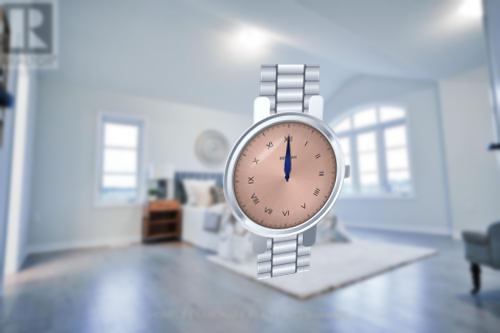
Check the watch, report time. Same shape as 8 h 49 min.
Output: 12 h 00 min
